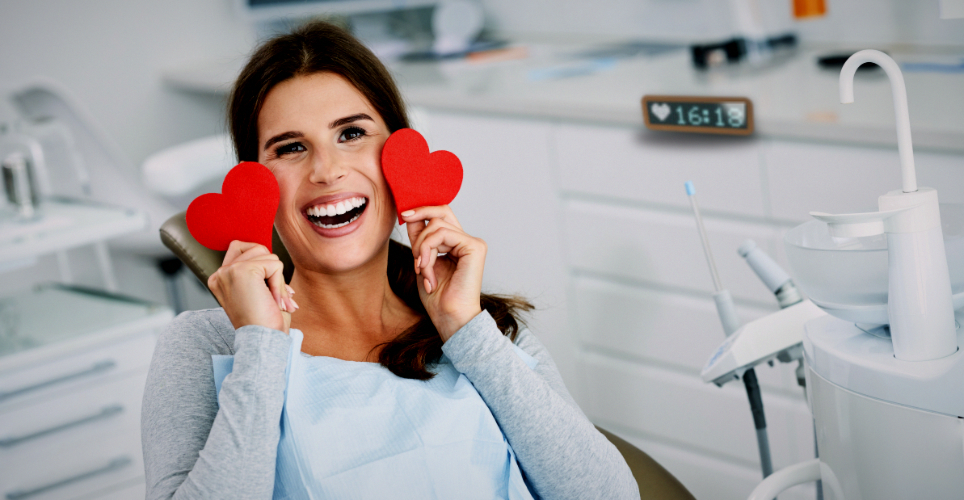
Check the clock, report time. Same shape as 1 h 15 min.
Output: 16 h 18 min
